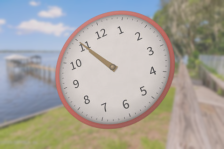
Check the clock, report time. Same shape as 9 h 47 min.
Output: 10 h 55 min
